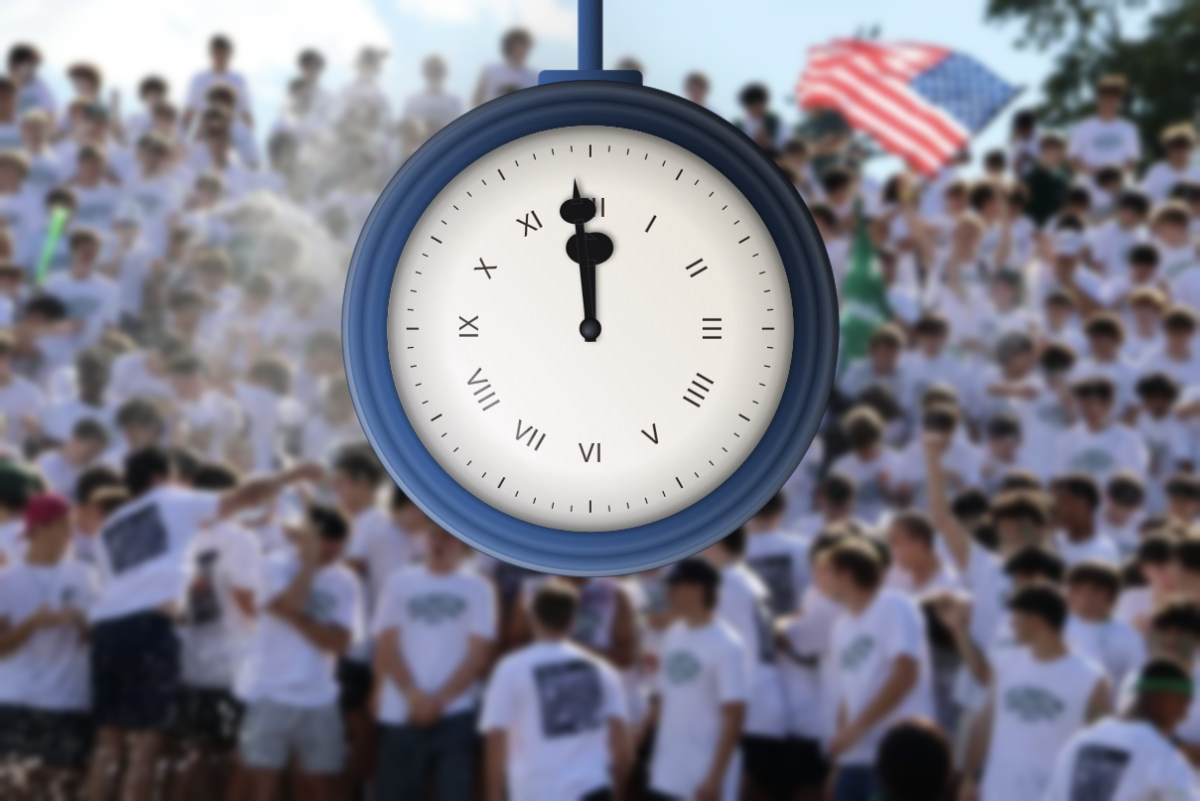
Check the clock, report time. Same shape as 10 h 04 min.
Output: 11 h 59 min
